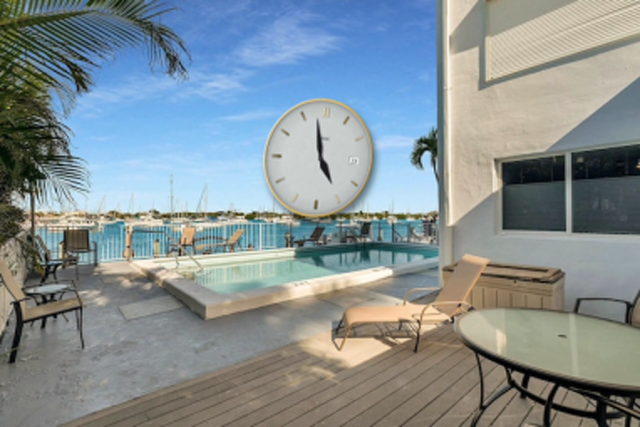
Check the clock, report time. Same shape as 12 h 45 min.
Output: 4 h 58 min
